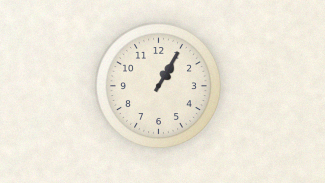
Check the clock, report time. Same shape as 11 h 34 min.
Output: 1 h 05 min
